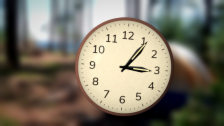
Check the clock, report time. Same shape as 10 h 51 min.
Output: 3 h 06 min
